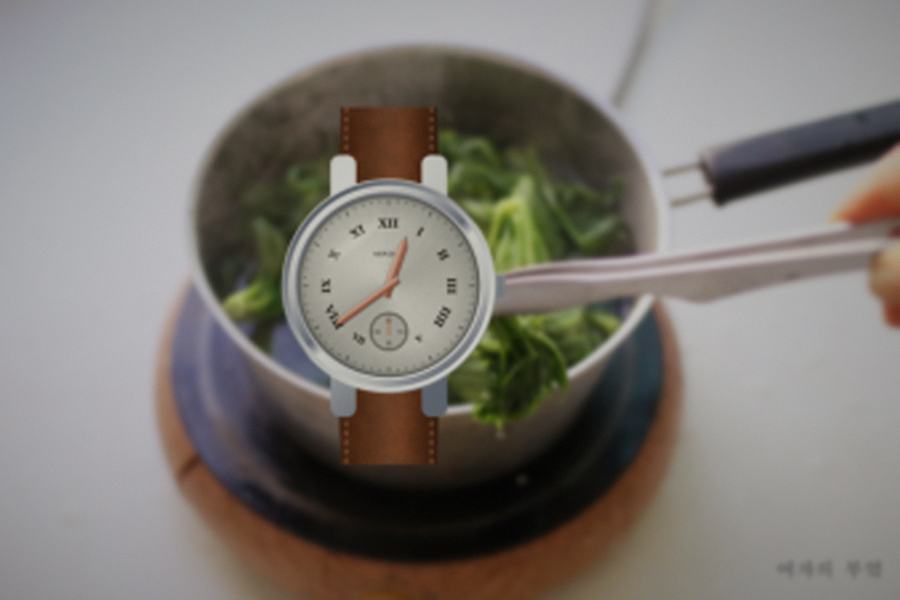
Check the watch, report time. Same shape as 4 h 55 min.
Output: 12 h 39 min
